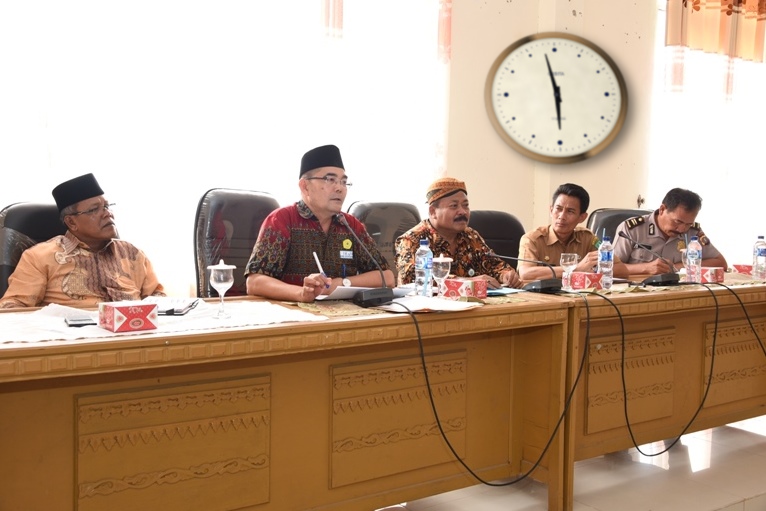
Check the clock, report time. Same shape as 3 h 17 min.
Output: 5 h 58 min
